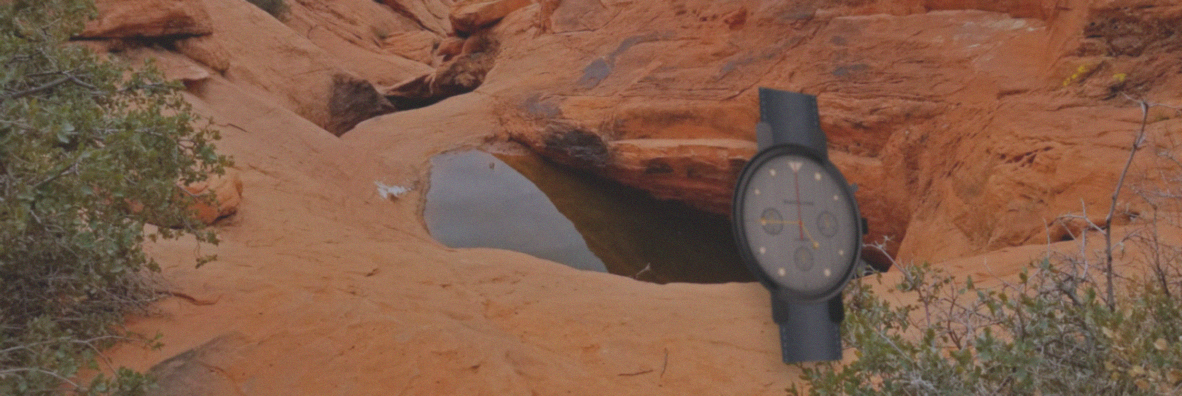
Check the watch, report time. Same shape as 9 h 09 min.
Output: 4 h 45 min
